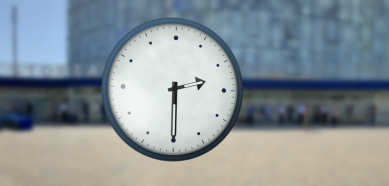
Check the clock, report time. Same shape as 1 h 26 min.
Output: 2 h 30 min
